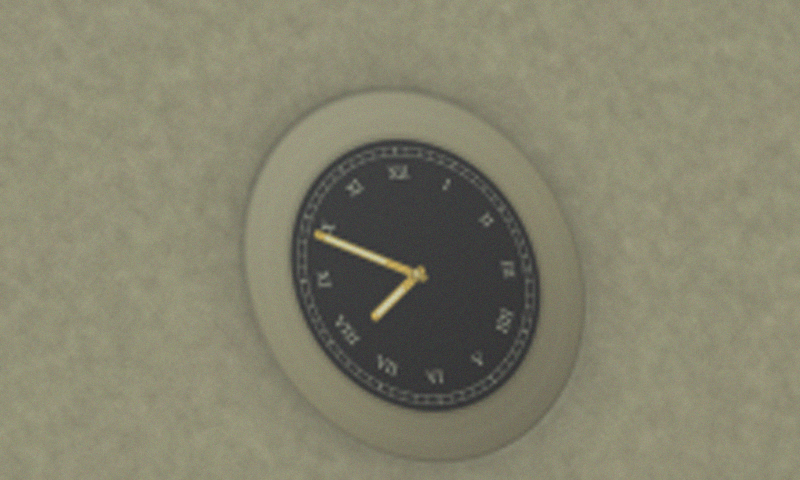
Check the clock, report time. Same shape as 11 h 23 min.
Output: 7 h 49 min
